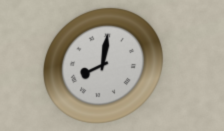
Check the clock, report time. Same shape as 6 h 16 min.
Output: 8 h 00 min
